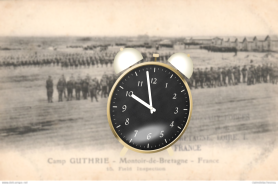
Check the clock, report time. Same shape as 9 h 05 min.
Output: 9 h 58 min
